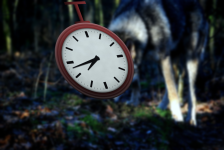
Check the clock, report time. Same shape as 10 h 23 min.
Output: 7 h 43 min
